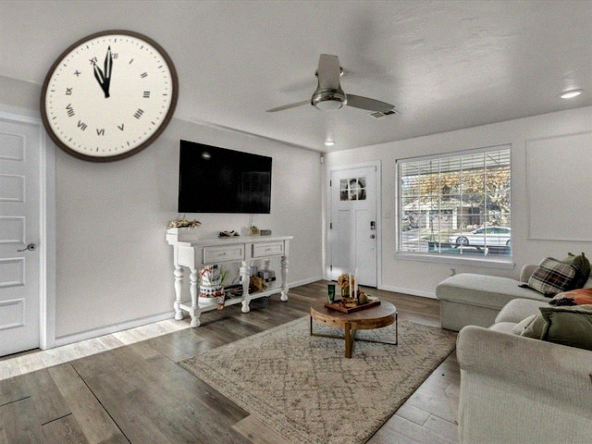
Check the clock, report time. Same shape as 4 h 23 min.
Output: 10 h 59 min
